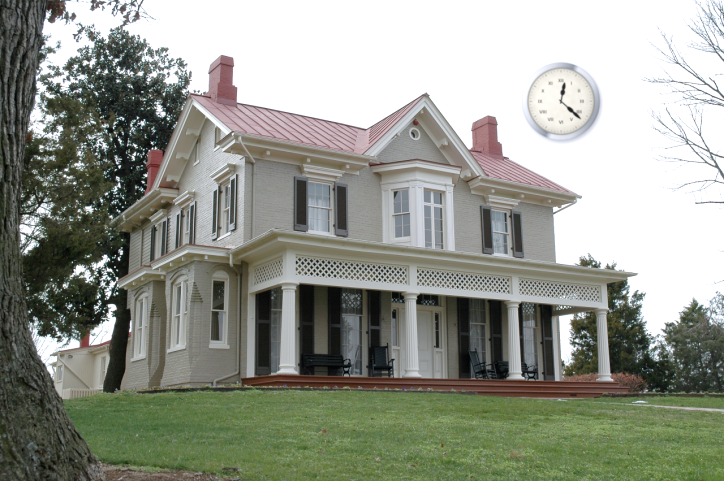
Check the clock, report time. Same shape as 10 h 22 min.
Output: 12 h 22 min
